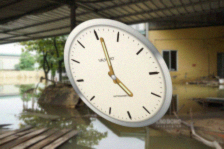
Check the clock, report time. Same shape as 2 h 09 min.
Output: 5 h 01 min
